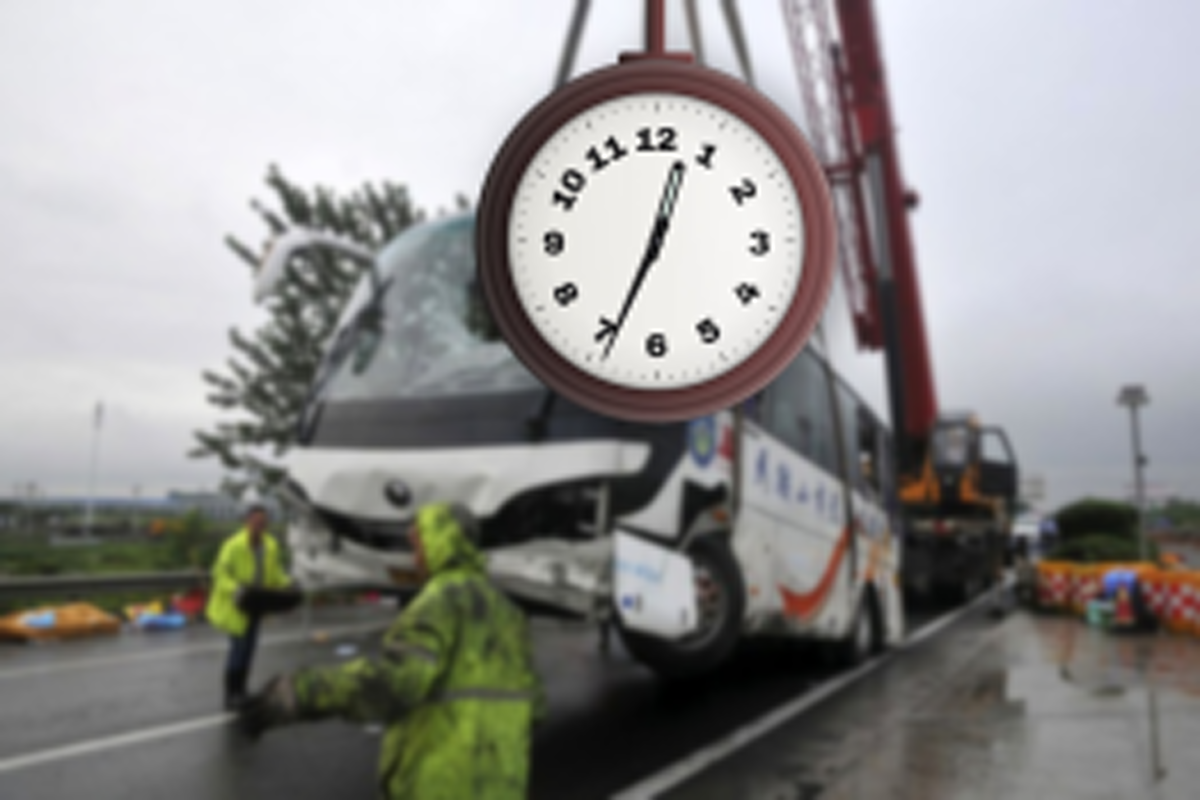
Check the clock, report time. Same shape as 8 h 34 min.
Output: 12 h 34 min
